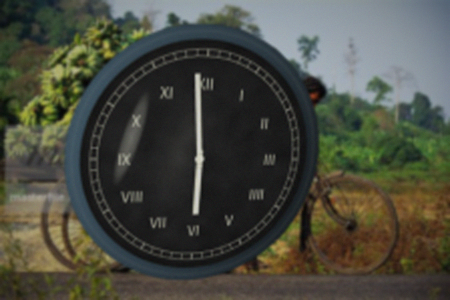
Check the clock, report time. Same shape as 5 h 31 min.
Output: 5 h 59 min
